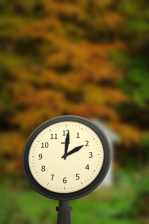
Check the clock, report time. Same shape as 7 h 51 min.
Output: 2 h 01 min
